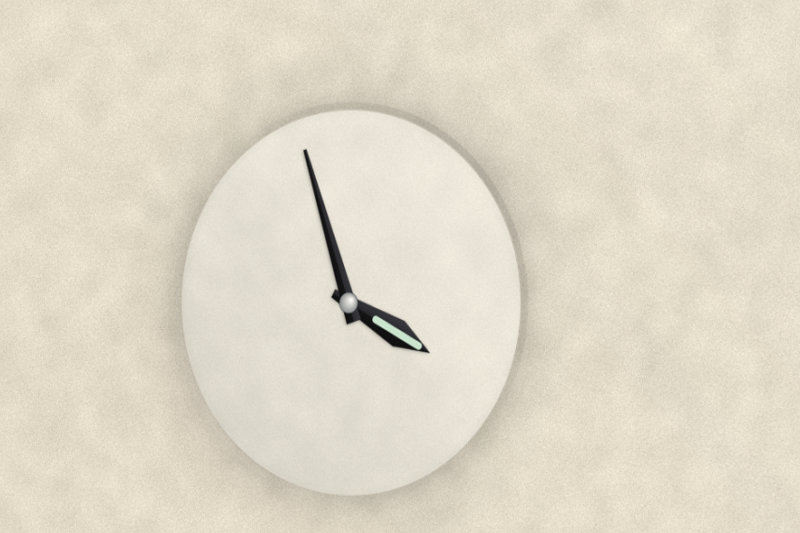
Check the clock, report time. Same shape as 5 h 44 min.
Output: 3 h 57 min
